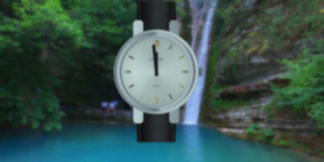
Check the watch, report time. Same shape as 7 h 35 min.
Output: 11 h 59 min
